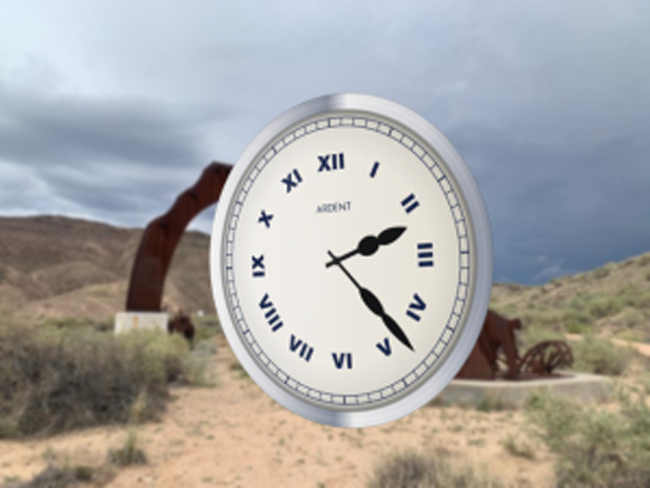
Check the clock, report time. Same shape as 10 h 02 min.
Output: 2 h 23 min
